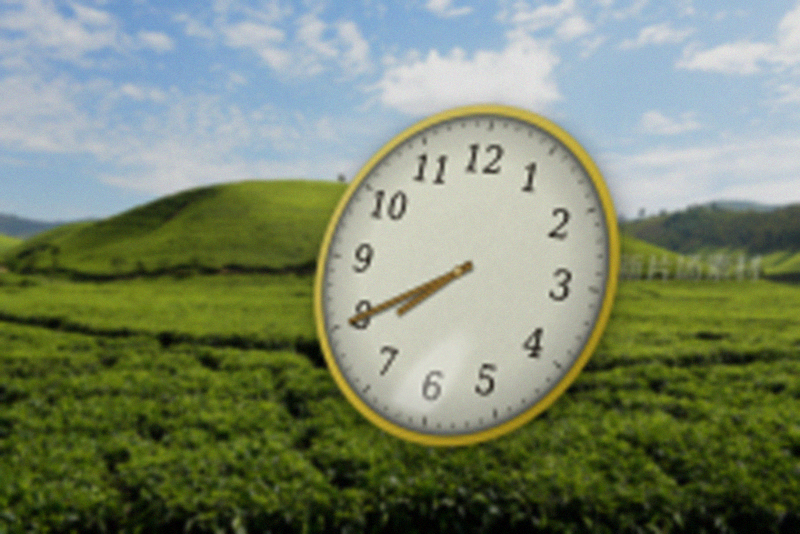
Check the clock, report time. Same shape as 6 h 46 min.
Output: 7 h 40 min
